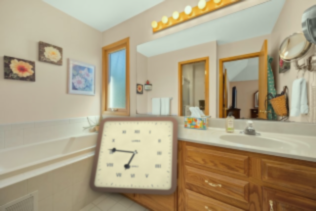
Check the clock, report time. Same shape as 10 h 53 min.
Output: 6 h 46 min
